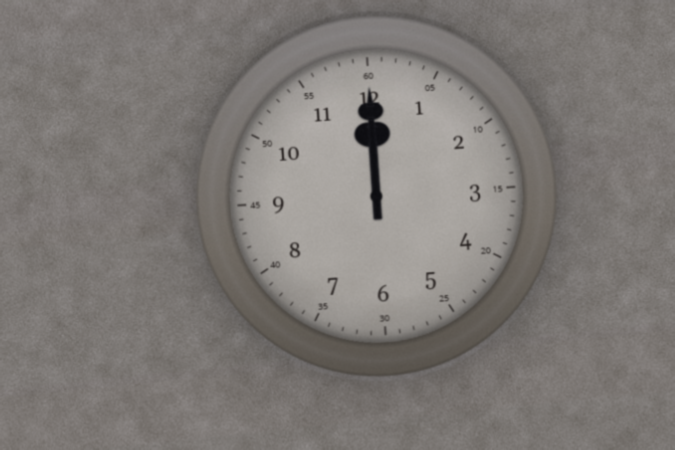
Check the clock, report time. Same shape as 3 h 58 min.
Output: 12 h 00 min
